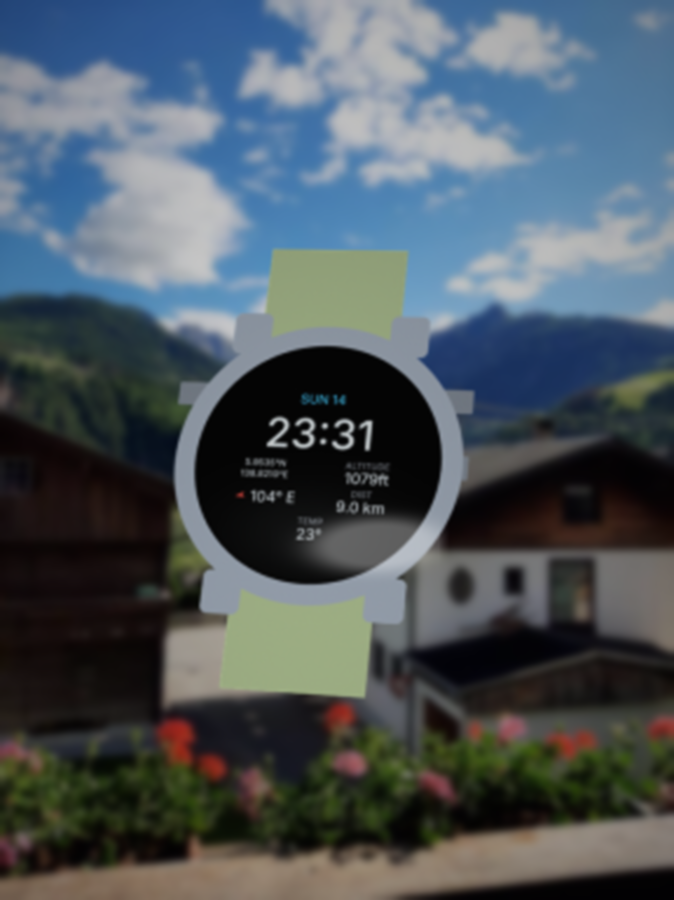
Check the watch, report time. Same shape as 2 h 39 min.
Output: 23 h 31 min
